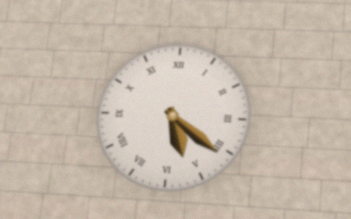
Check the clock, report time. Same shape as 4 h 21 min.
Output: 5 h 21 min
